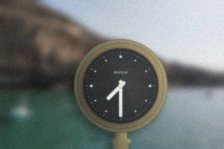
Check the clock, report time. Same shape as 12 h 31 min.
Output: 7 h 30 min
